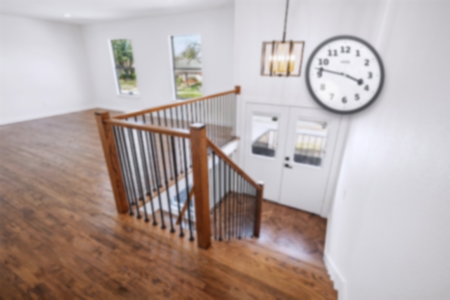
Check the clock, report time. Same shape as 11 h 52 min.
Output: 3 h 47 min
